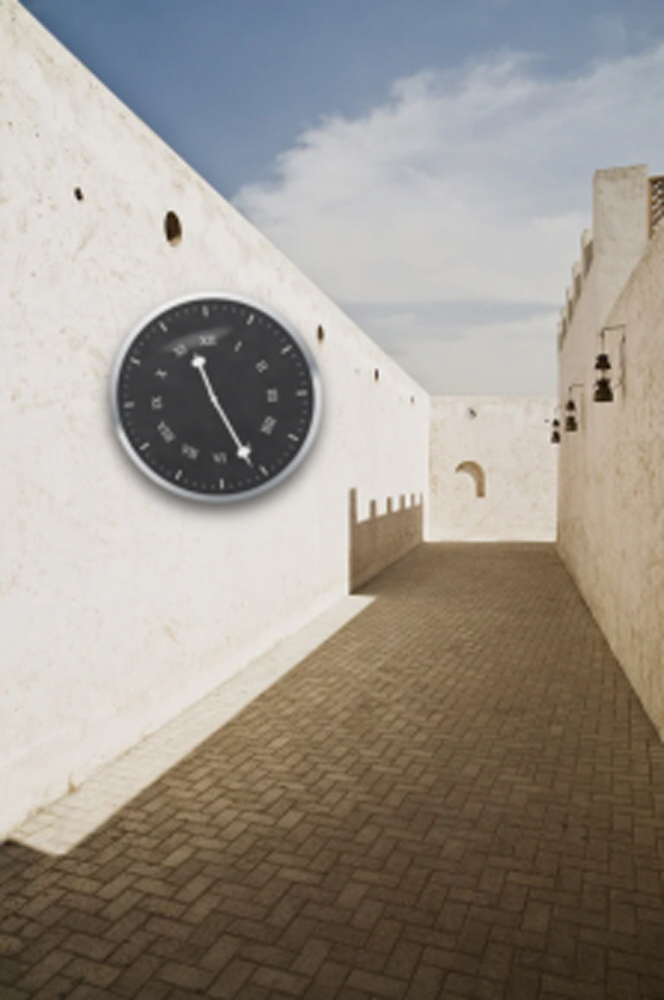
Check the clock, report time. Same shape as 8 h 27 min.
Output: 11 h 26 min
